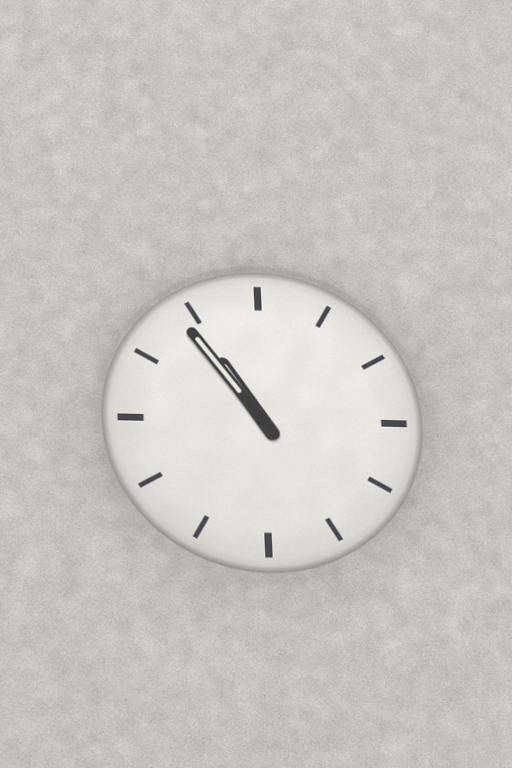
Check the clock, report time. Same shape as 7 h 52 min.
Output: 10 h 54 min
